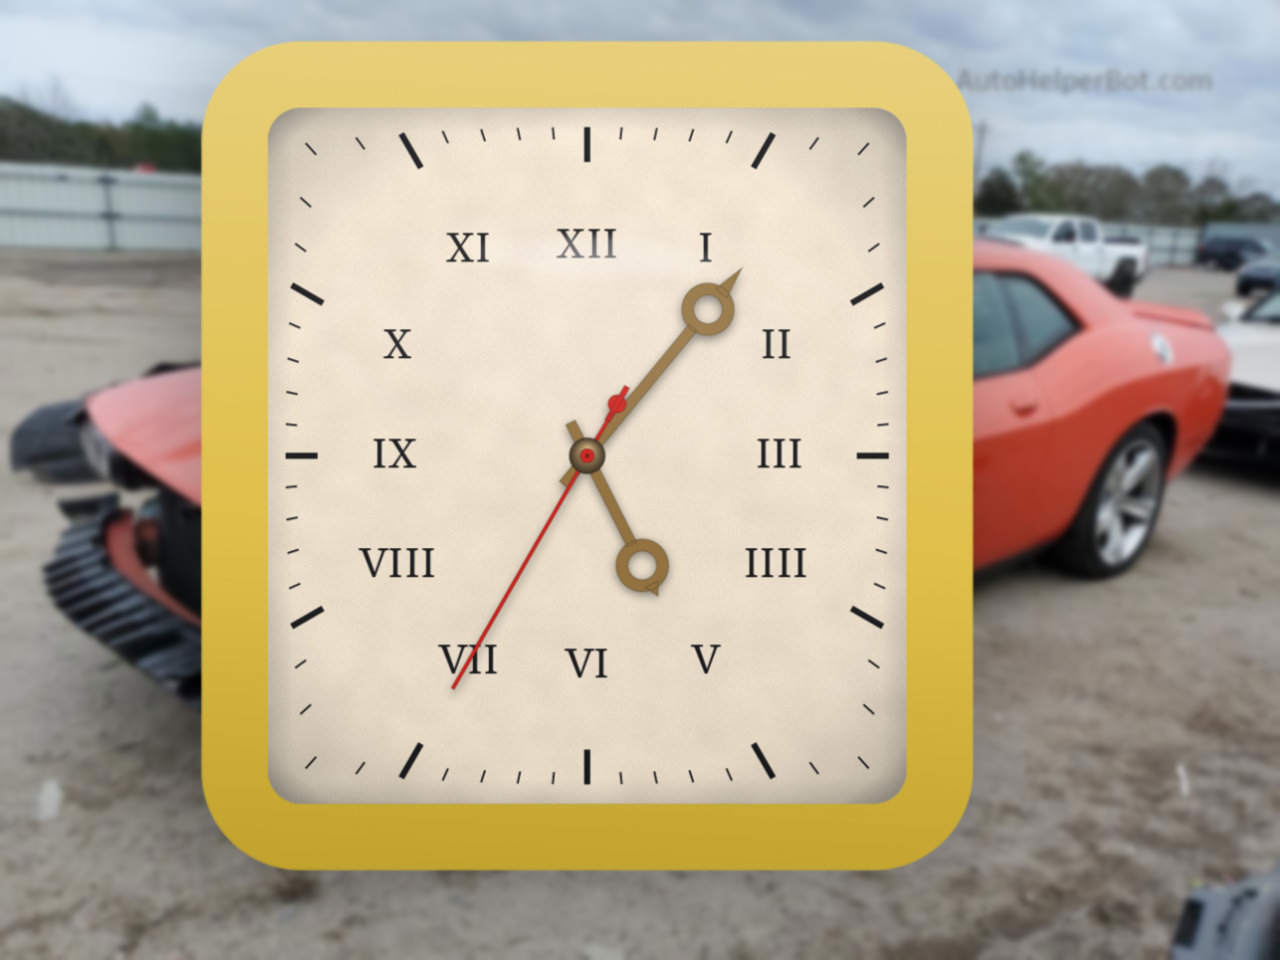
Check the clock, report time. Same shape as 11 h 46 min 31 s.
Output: 5 h 06 min 35 s
